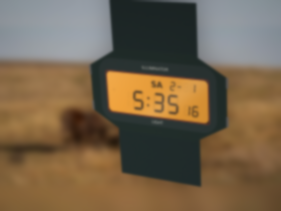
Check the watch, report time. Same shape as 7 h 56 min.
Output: 5 h 35 min
